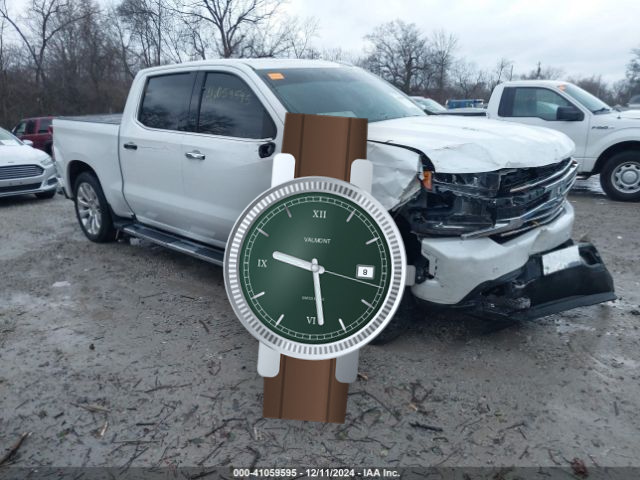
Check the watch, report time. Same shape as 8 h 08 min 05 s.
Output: 9 h 28 min 17 s
